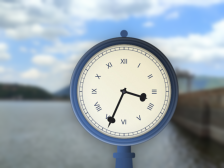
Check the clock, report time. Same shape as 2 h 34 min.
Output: 3 h 34 min
